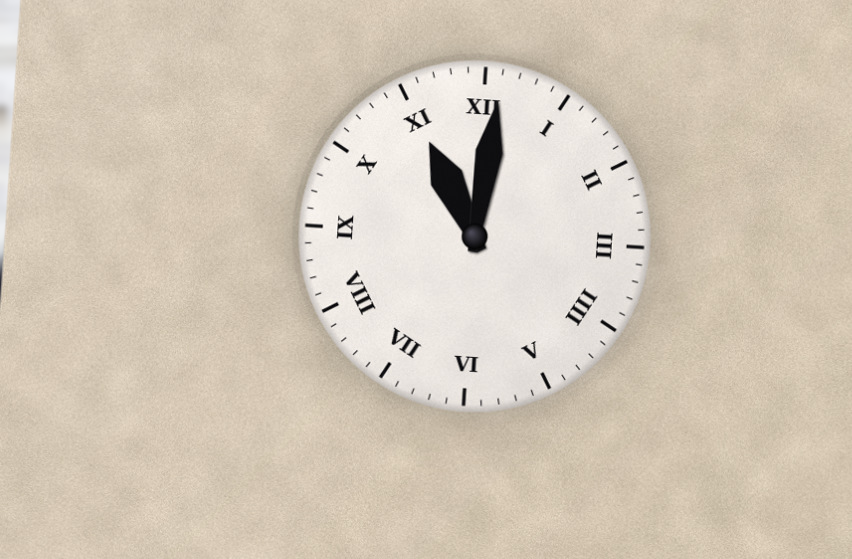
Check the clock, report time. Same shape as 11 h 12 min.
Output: 11 h 01 min
